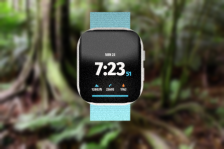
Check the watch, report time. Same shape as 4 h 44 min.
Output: 7 h 23 min
